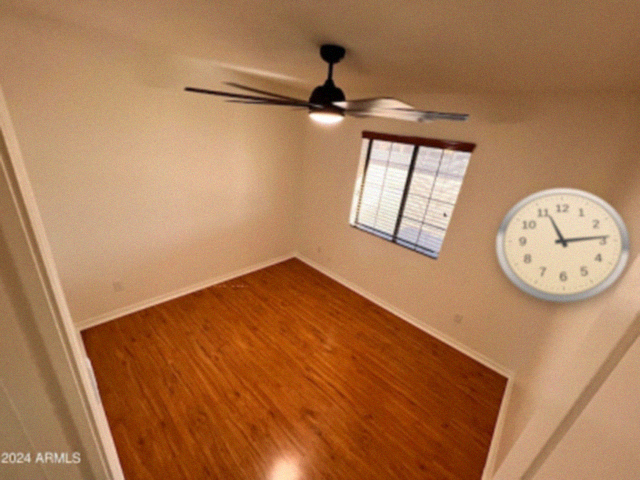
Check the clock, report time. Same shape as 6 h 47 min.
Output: 11 h 14 min
